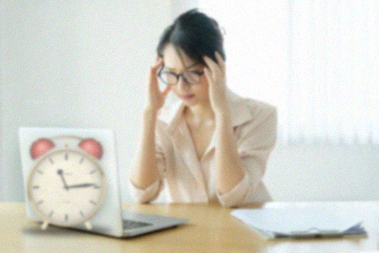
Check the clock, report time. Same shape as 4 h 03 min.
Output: 11 h 14 min
